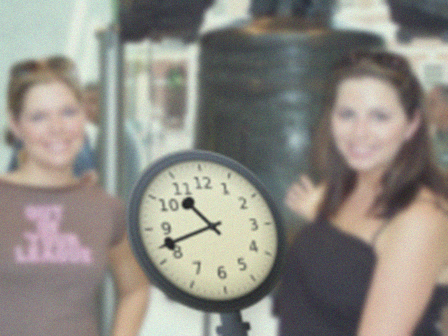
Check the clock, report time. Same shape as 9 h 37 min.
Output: 10 h 42 min
